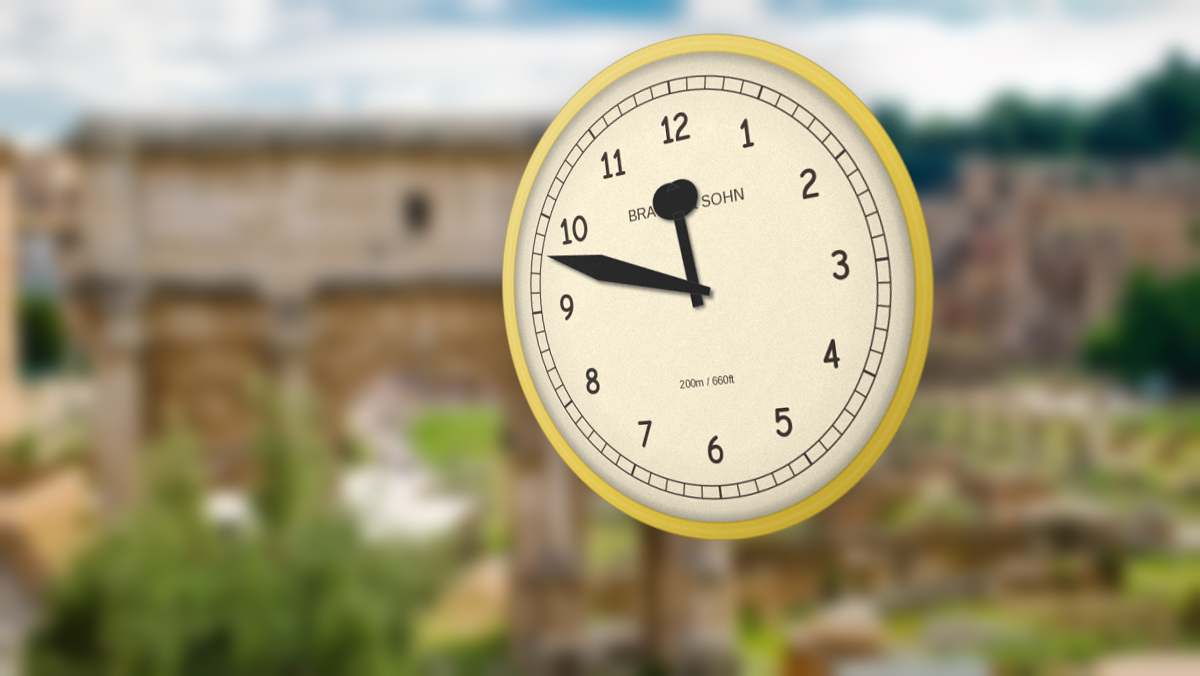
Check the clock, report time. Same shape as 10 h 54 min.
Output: 11 h 48 min
